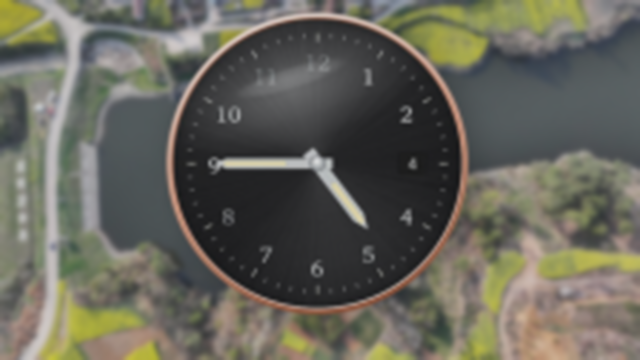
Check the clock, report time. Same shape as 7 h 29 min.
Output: 4 h 45 min
